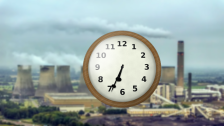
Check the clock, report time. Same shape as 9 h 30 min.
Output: 6 h 34 min
